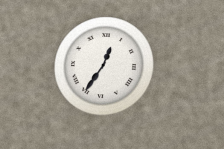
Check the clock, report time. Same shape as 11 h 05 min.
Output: 12 h 35 min
